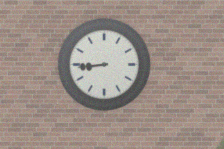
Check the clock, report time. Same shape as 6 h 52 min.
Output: 8 h 44 min
